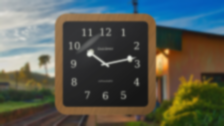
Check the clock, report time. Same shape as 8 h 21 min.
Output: 10 h 13 min
